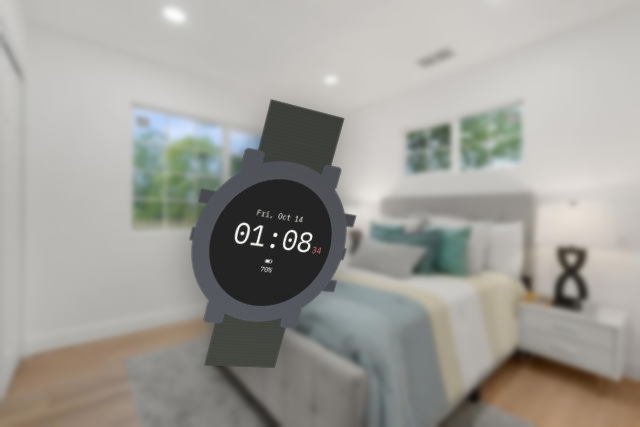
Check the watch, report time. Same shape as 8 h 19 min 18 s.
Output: 1 h 08 min 34 s
